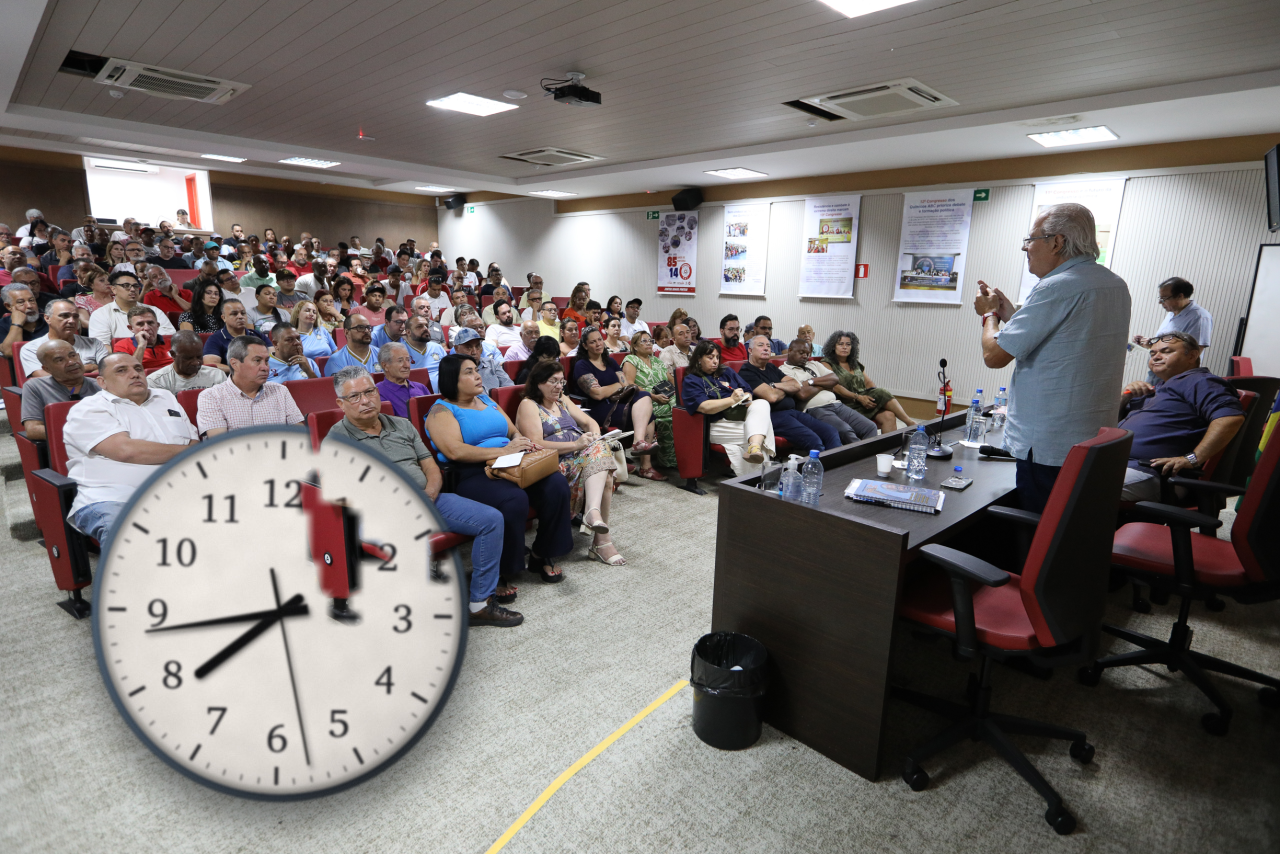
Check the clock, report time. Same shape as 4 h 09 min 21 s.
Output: 7 h 43 min 28 s
